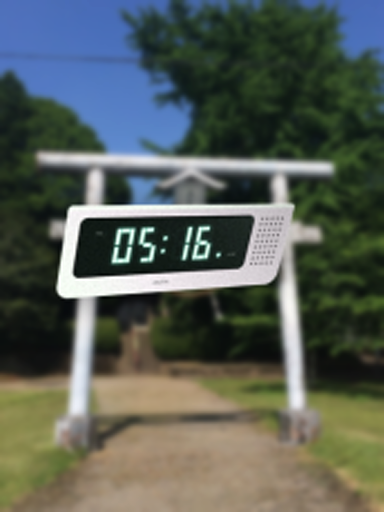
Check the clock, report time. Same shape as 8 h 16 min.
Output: 5 h 16 min
